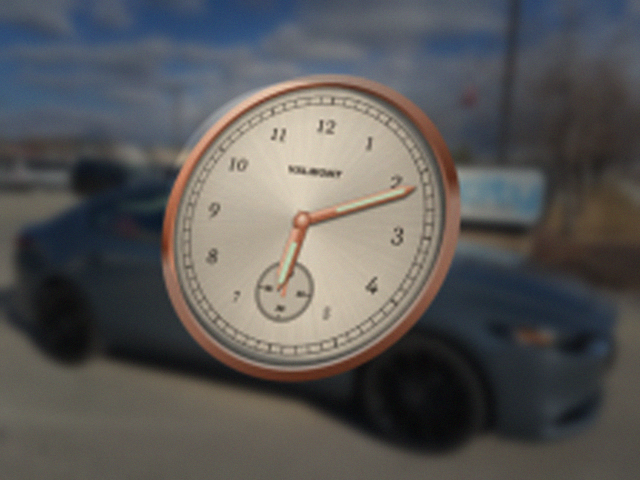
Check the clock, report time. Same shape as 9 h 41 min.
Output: 6 h 11 min
